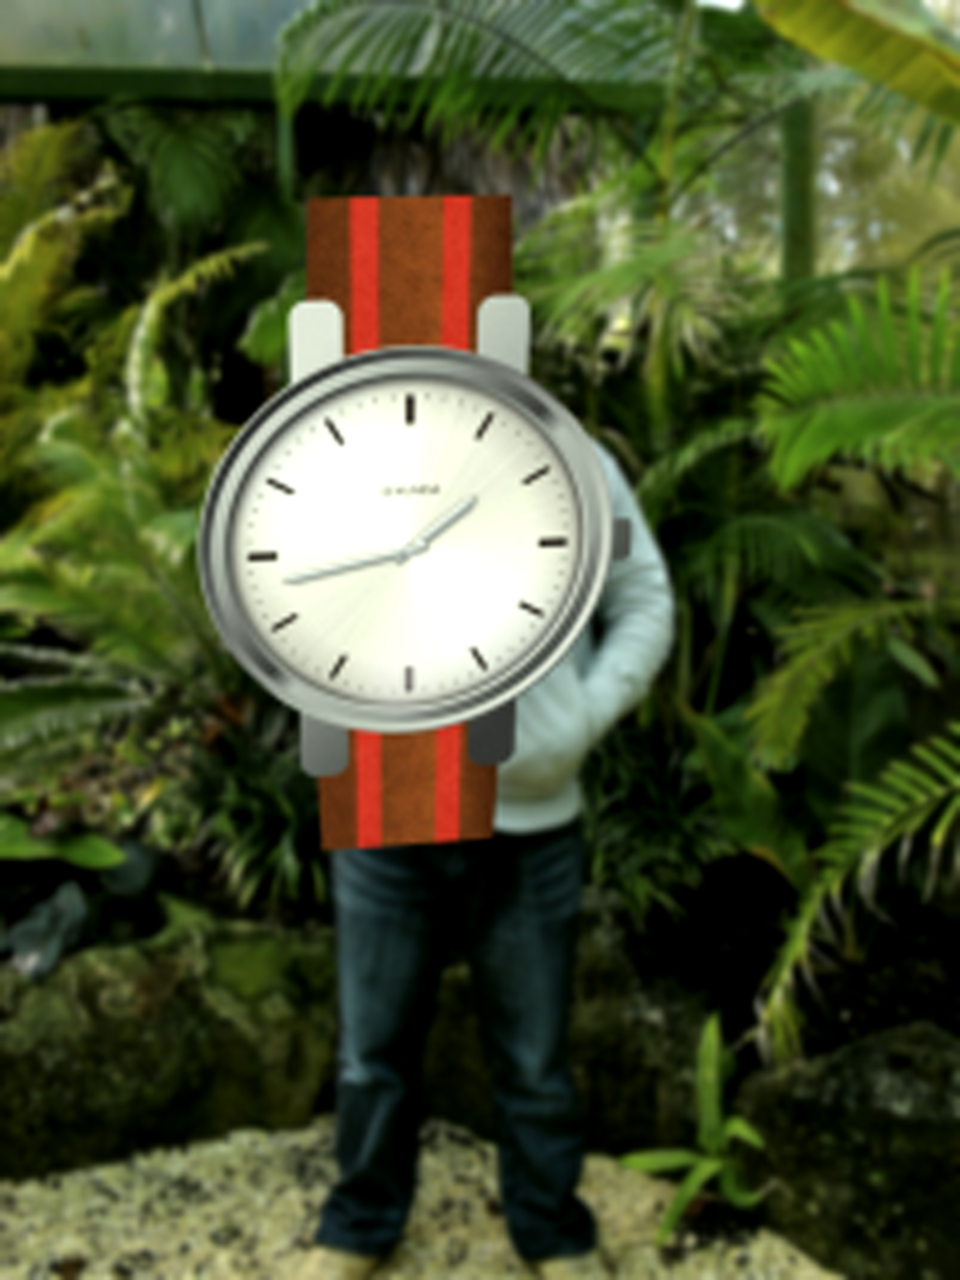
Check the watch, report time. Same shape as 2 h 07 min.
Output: 1 h 43 min
